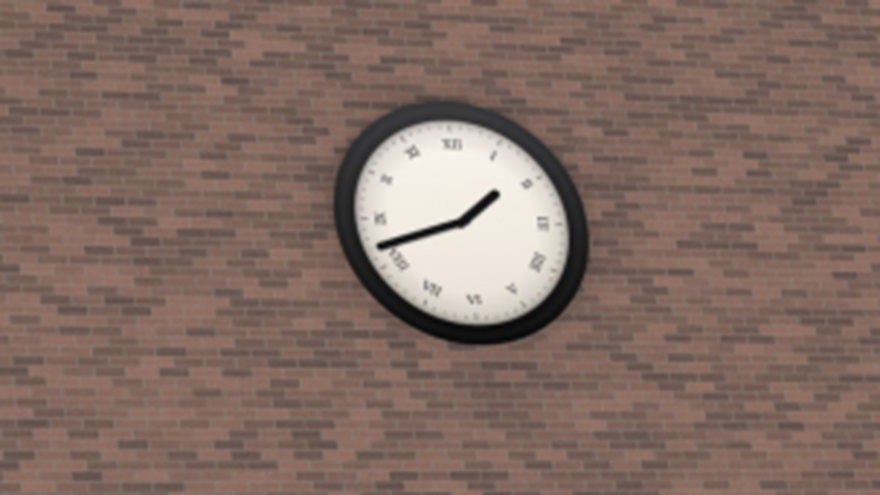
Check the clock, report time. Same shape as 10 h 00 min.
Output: 1 h 42 min
